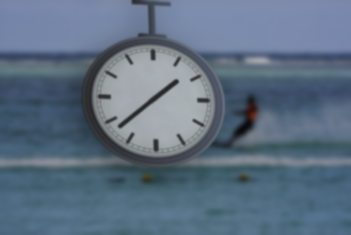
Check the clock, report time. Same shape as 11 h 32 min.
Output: 1 h 38 min
